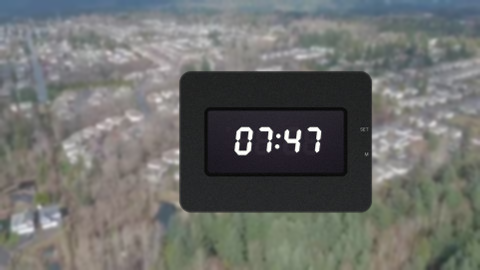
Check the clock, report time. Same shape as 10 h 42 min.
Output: 7 h 47 min
